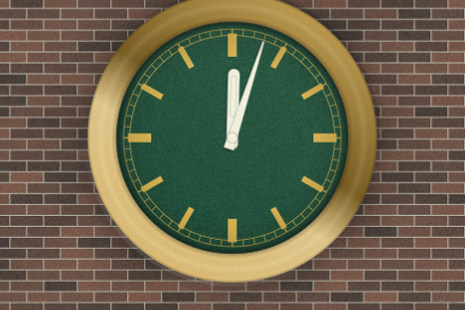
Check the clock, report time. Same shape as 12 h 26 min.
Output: 12 h 03 min
